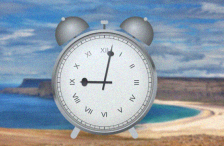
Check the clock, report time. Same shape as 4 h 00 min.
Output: 9 h 02 min
